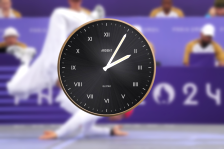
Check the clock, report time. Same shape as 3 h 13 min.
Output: 2 h 05 min
